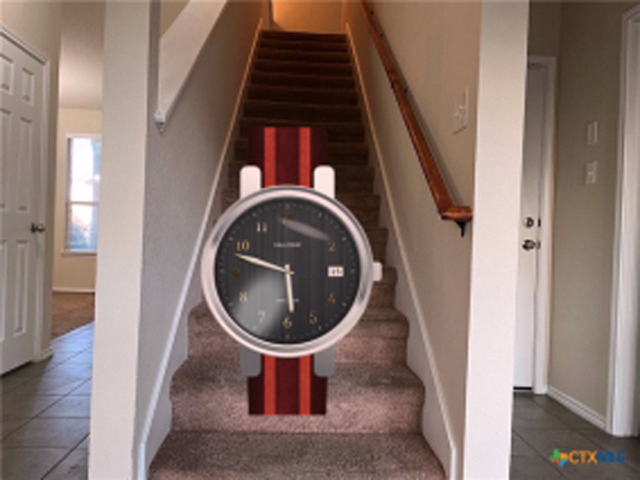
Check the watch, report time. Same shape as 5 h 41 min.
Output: 5 h 48 min
